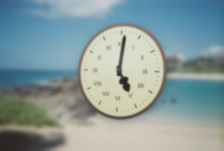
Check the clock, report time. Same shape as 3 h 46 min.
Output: 5 h 01 min
